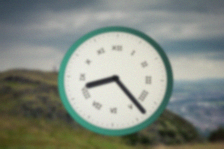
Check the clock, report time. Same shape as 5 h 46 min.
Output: 8 h 23 min
